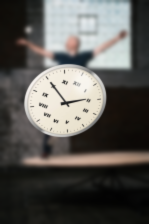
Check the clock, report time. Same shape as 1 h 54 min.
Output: 1 h 50 min
